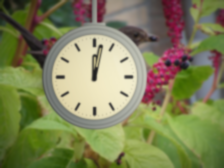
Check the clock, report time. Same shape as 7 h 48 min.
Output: 12 h 02 min
